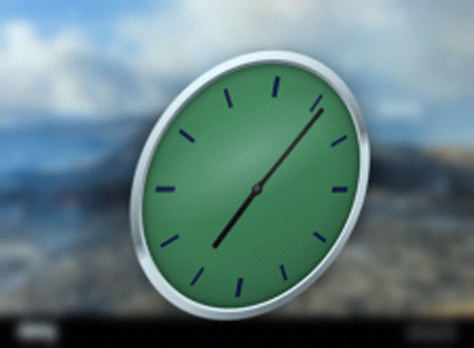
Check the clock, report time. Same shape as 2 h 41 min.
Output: 7 h 06 min
